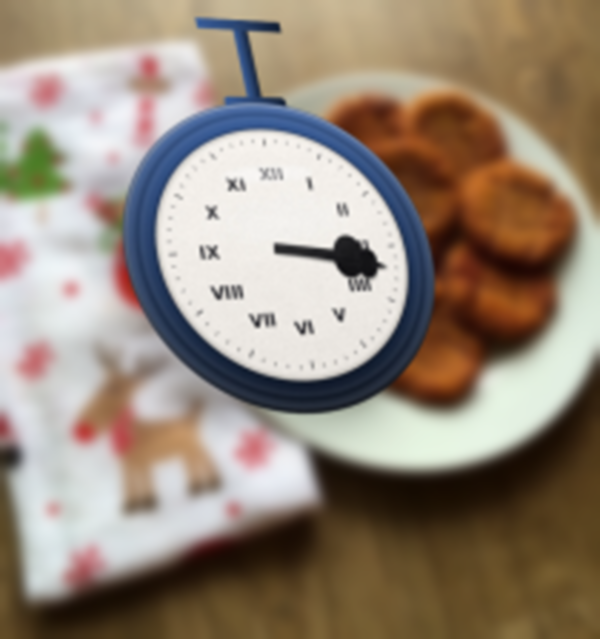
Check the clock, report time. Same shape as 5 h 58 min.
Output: 3 h 17 min
